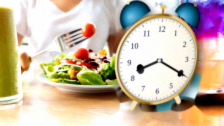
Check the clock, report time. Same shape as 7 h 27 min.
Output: 8 h 20 min
